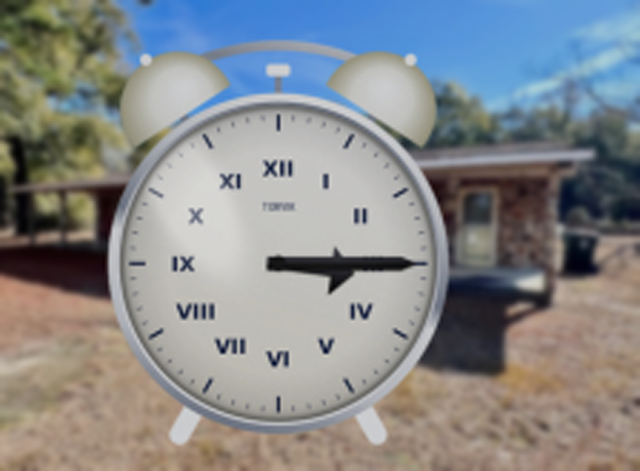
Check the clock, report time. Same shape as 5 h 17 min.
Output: 3 h 15 min
